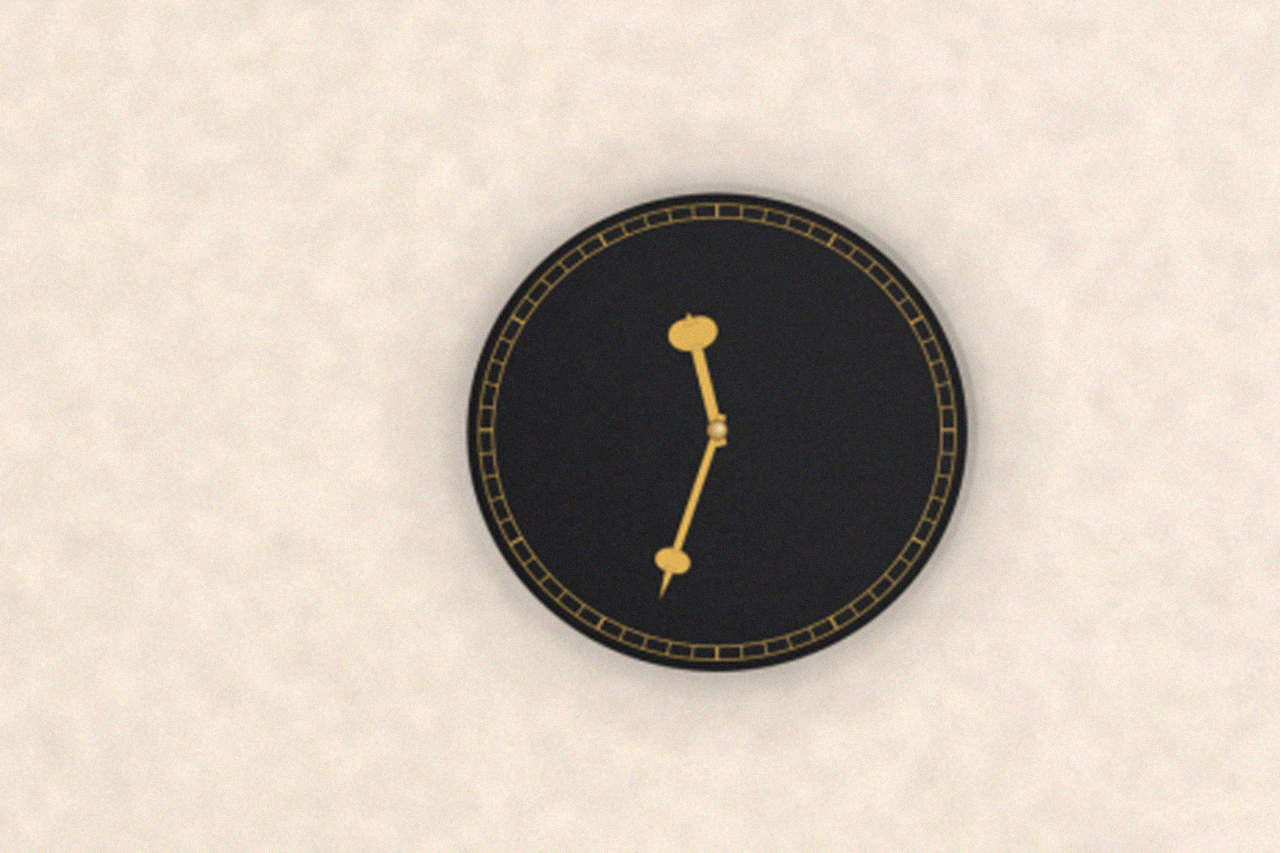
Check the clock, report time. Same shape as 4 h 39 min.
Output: 11 h 33 min
